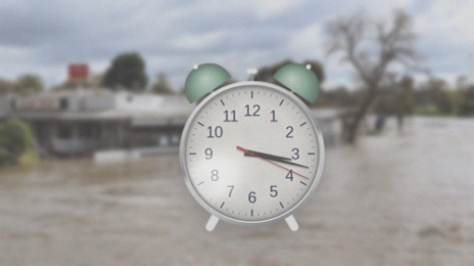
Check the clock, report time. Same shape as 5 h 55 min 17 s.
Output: 3 h 17 min 19 s
